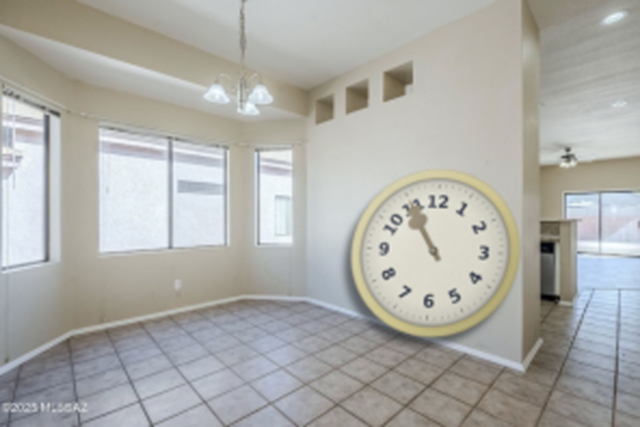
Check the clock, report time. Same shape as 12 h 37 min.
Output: 10 h 55 min
